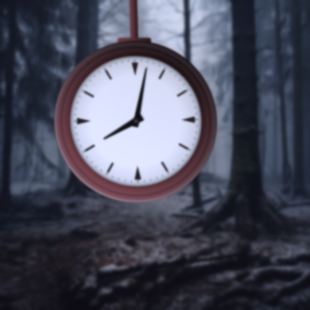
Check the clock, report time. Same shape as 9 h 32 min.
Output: 8 h 02 min
